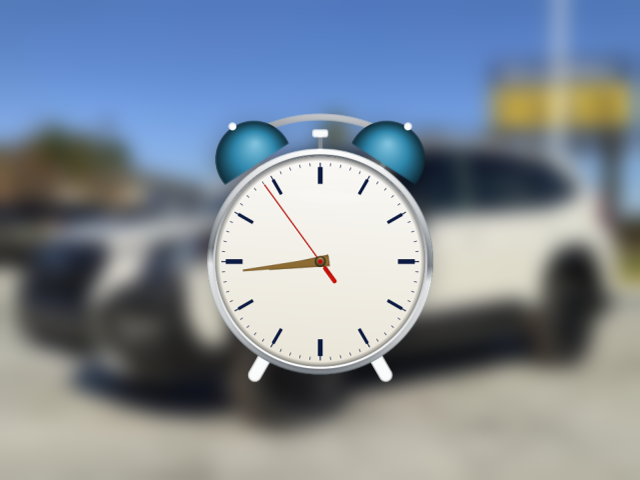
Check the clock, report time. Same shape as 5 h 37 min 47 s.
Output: 8 h 43 min 54 s
